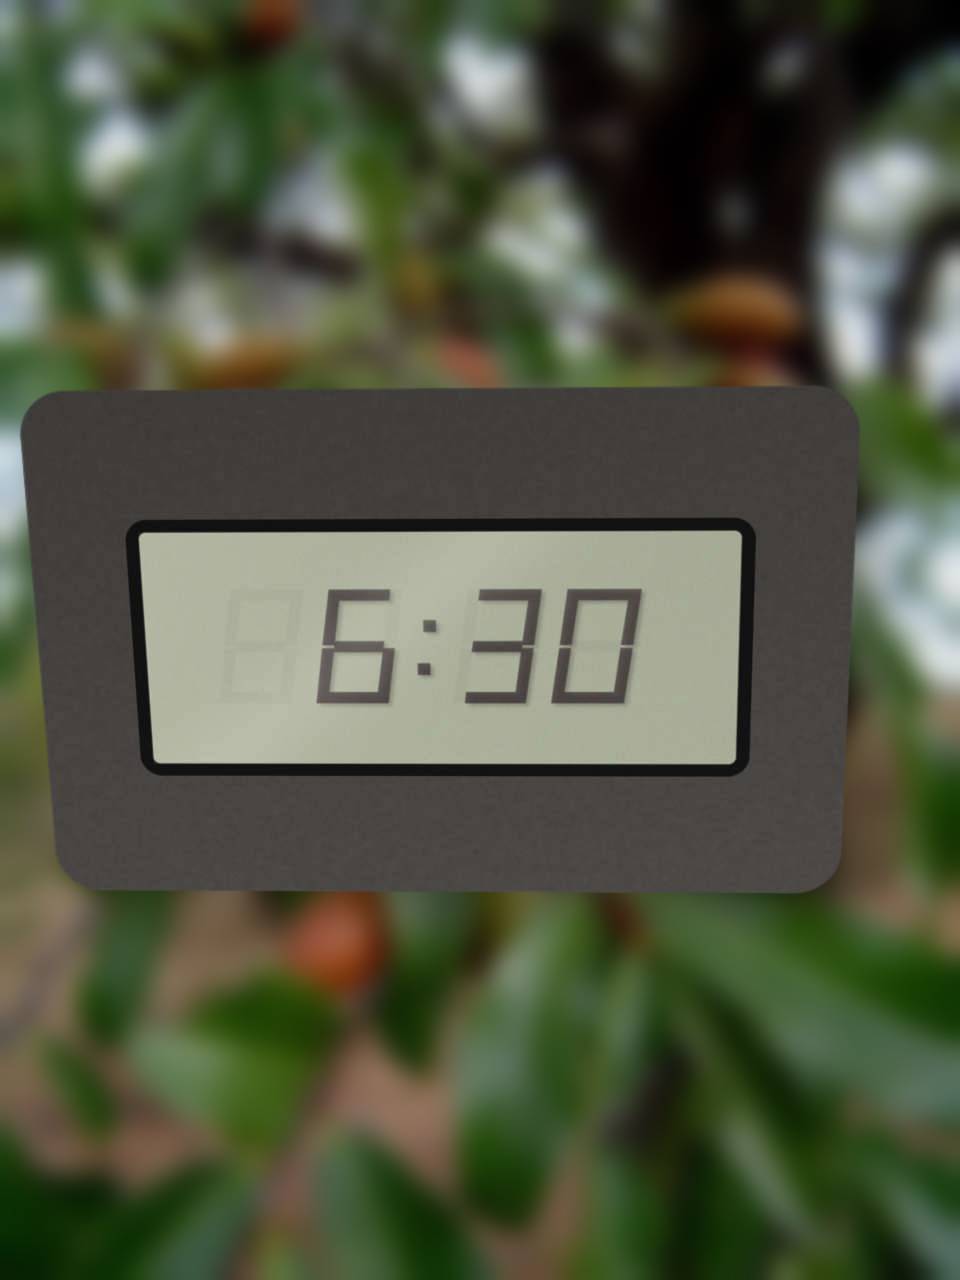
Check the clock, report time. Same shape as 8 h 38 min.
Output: 6 h 30 min
